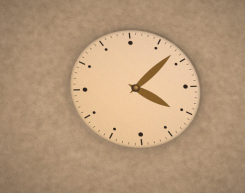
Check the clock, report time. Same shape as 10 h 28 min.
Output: 4 h 08 min
